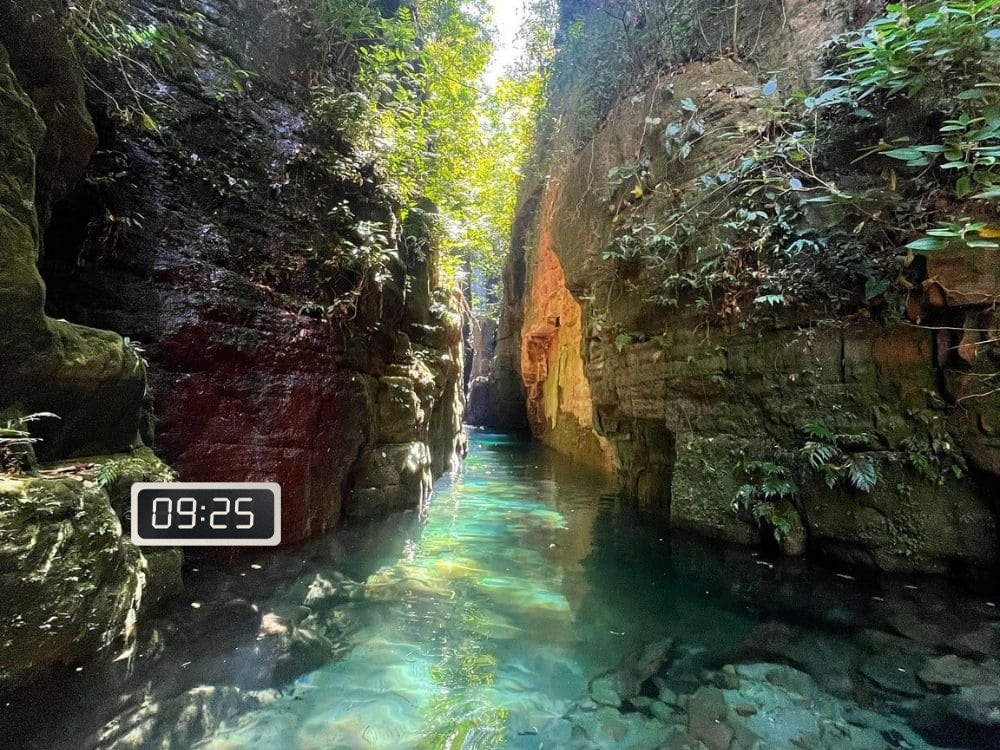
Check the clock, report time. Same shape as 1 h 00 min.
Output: 9 h 25 min
